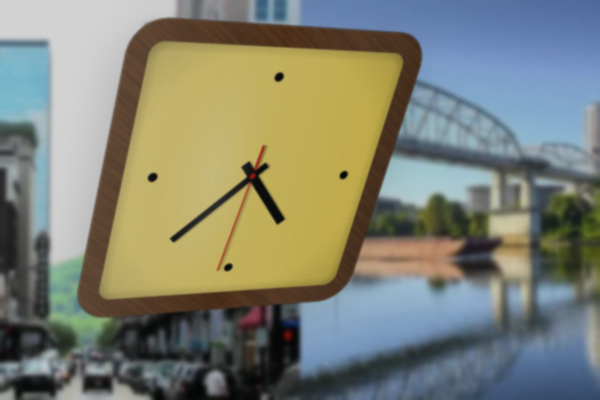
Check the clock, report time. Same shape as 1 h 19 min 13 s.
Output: 4 h 37 min 31 s
